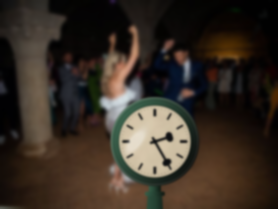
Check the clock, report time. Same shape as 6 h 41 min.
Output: 2 h 25 min
